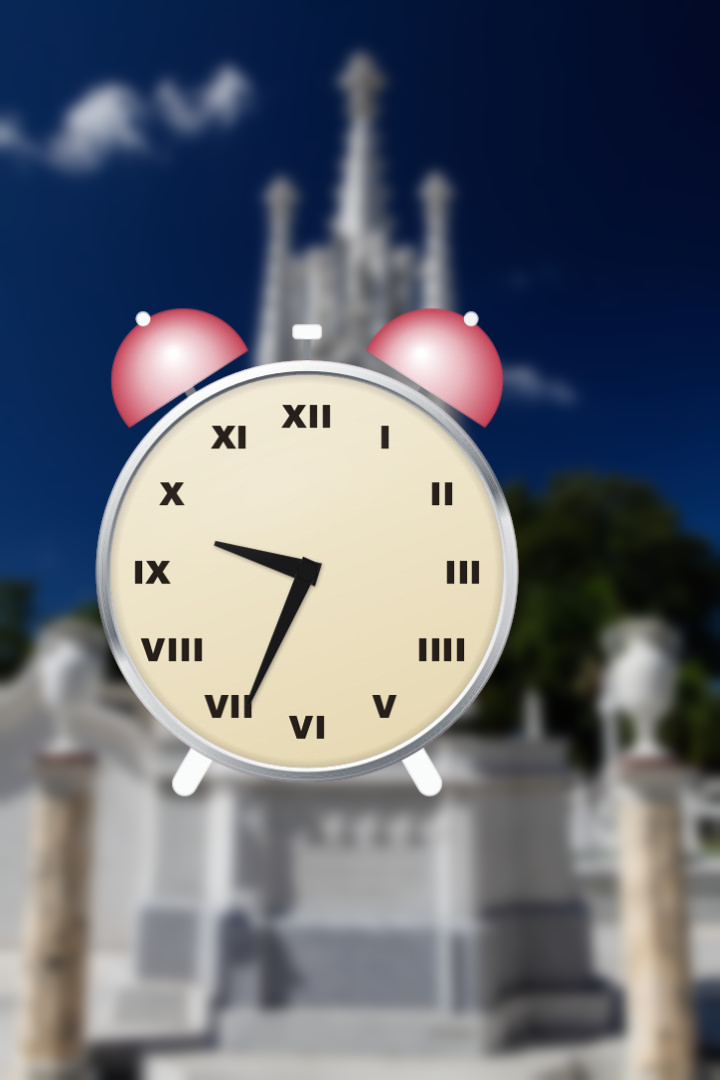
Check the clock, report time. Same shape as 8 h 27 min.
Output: 9 h 34 min
